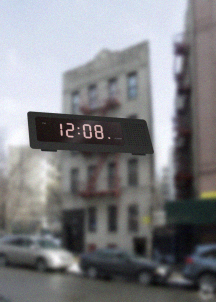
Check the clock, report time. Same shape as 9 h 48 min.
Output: 12 h 08 min
